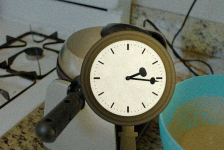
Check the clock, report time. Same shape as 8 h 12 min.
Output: 2 h 16 min
